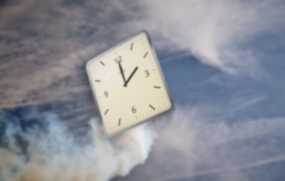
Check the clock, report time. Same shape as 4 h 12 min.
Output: 2 h 00 min
